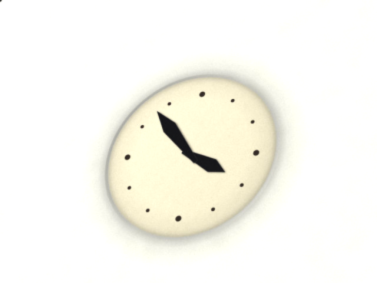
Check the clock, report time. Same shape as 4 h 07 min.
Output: 3 h 53 min
